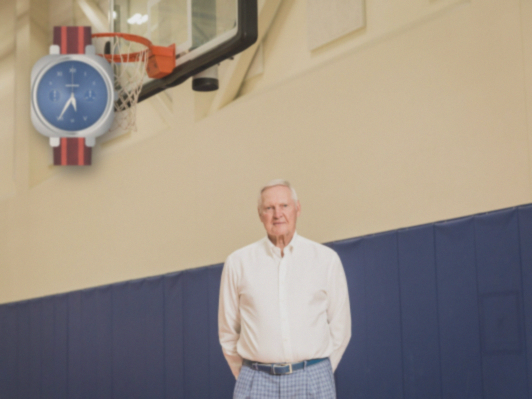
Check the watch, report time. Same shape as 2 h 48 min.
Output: 5 h 35 min
